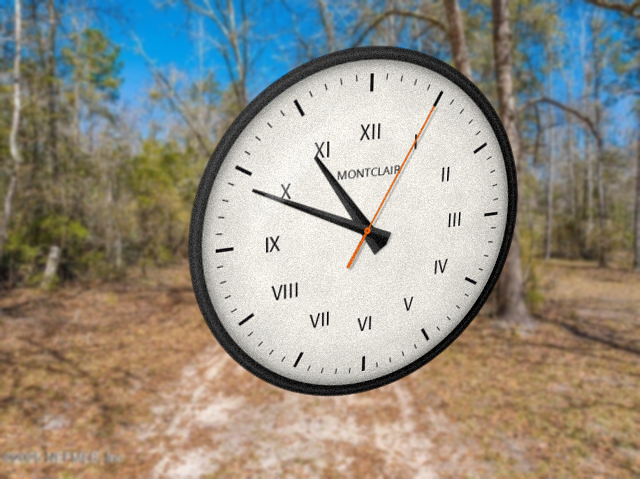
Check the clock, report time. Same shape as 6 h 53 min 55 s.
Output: 10 h 49 min 05 s
